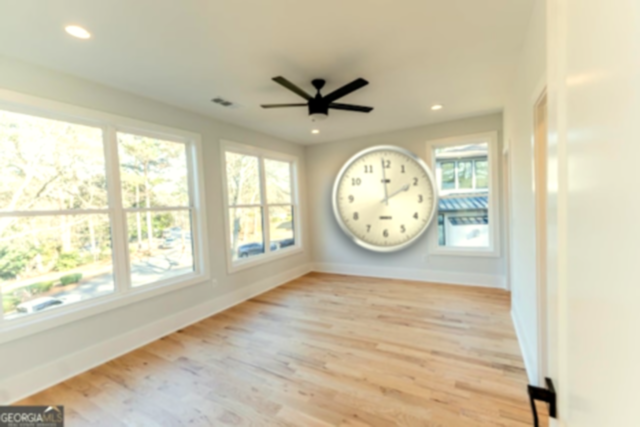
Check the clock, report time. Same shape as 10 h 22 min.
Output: 1 h 59 min
